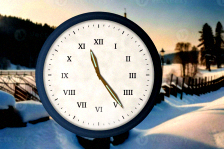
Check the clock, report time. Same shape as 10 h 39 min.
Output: 11 h 24 min
